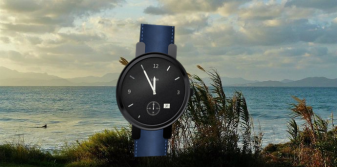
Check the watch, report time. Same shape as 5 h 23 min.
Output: 11 h 55 min
